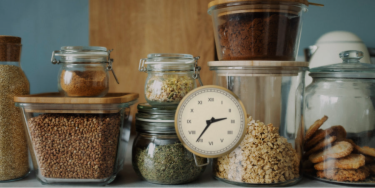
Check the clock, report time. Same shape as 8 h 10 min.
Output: 2 h 36 min
